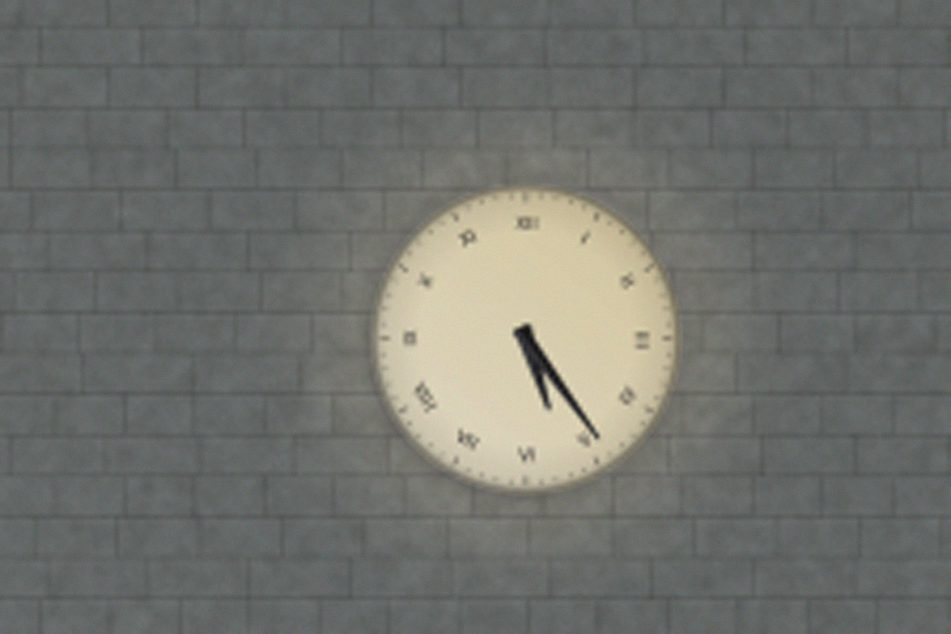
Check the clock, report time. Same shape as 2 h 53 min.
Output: 5 h 24 min
